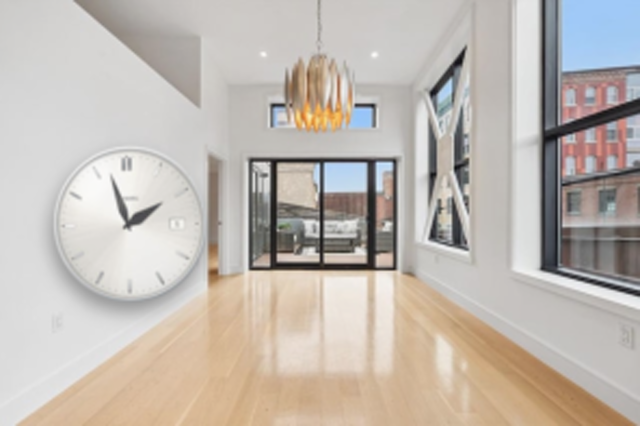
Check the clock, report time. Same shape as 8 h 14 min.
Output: 1 h 57 min
